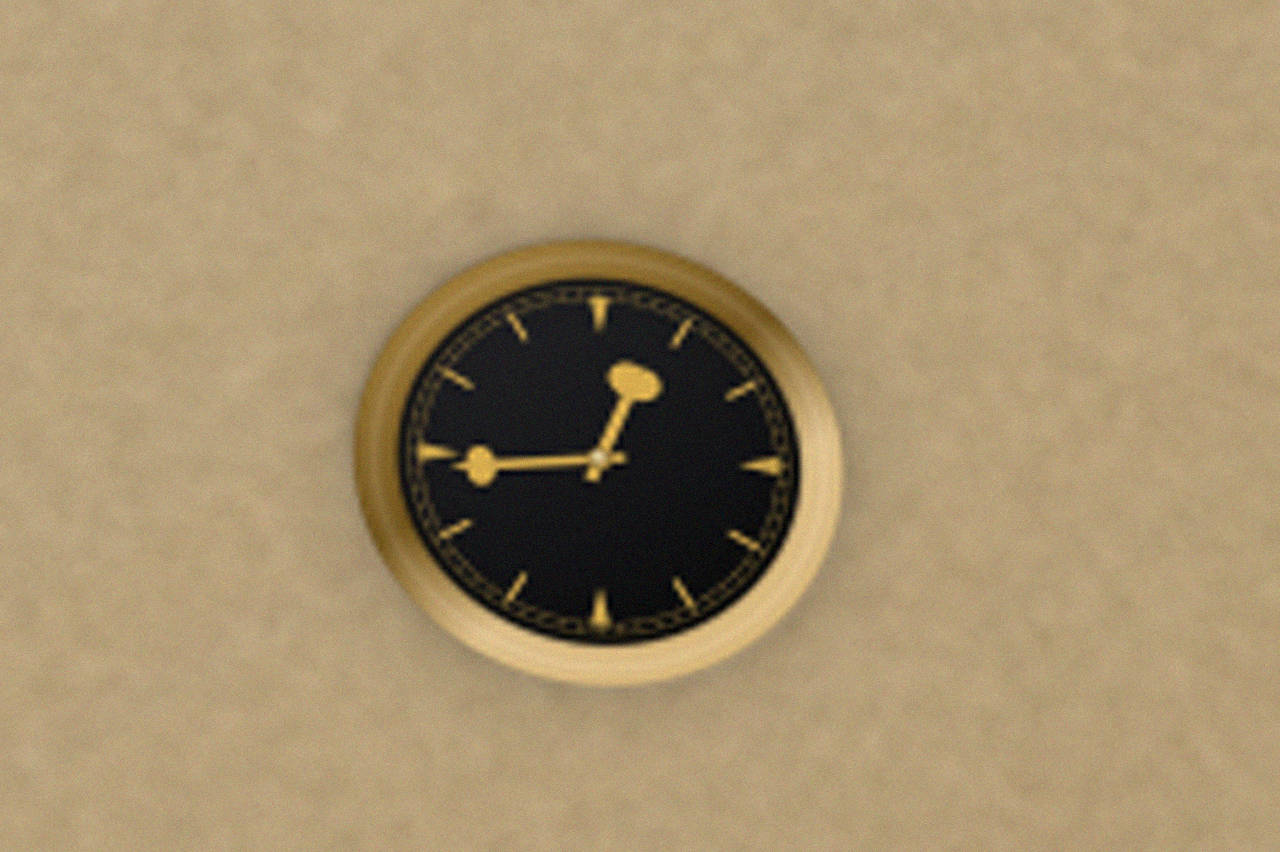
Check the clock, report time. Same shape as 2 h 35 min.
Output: 12 h 44 min
